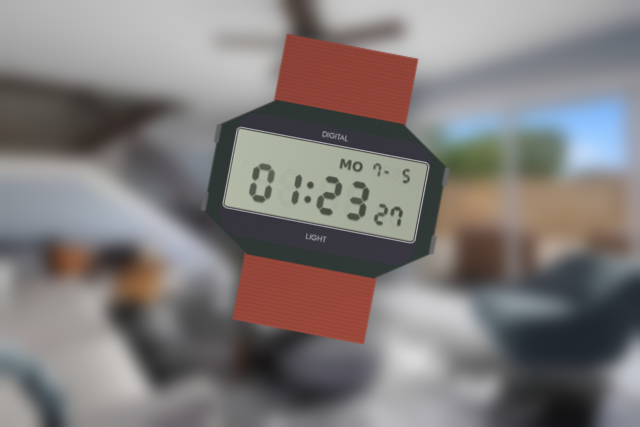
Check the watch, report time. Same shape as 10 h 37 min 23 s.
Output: 1 h 23 min 27 s
